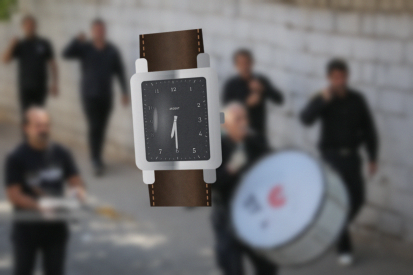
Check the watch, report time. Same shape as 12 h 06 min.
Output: 6 h 30 min
